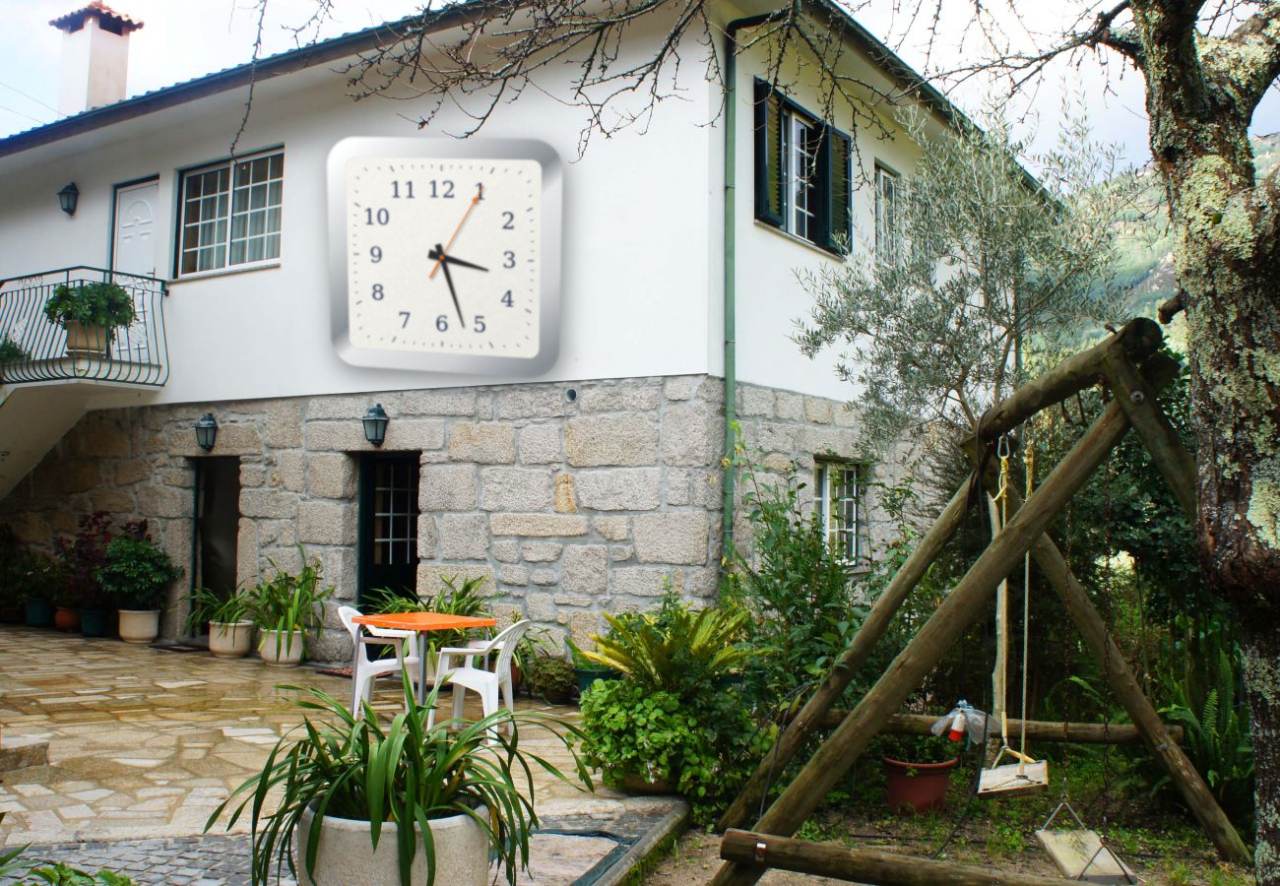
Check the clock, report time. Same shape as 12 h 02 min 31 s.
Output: 3 h 27 min 05 s
